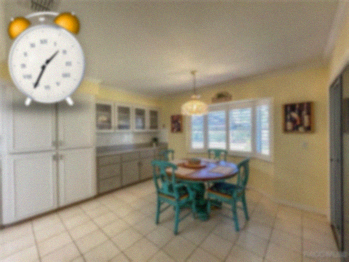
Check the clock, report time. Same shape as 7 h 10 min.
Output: 1 h 35 min
